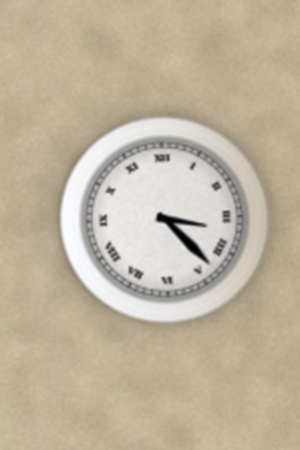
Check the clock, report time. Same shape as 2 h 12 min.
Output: 3 h 23 min
